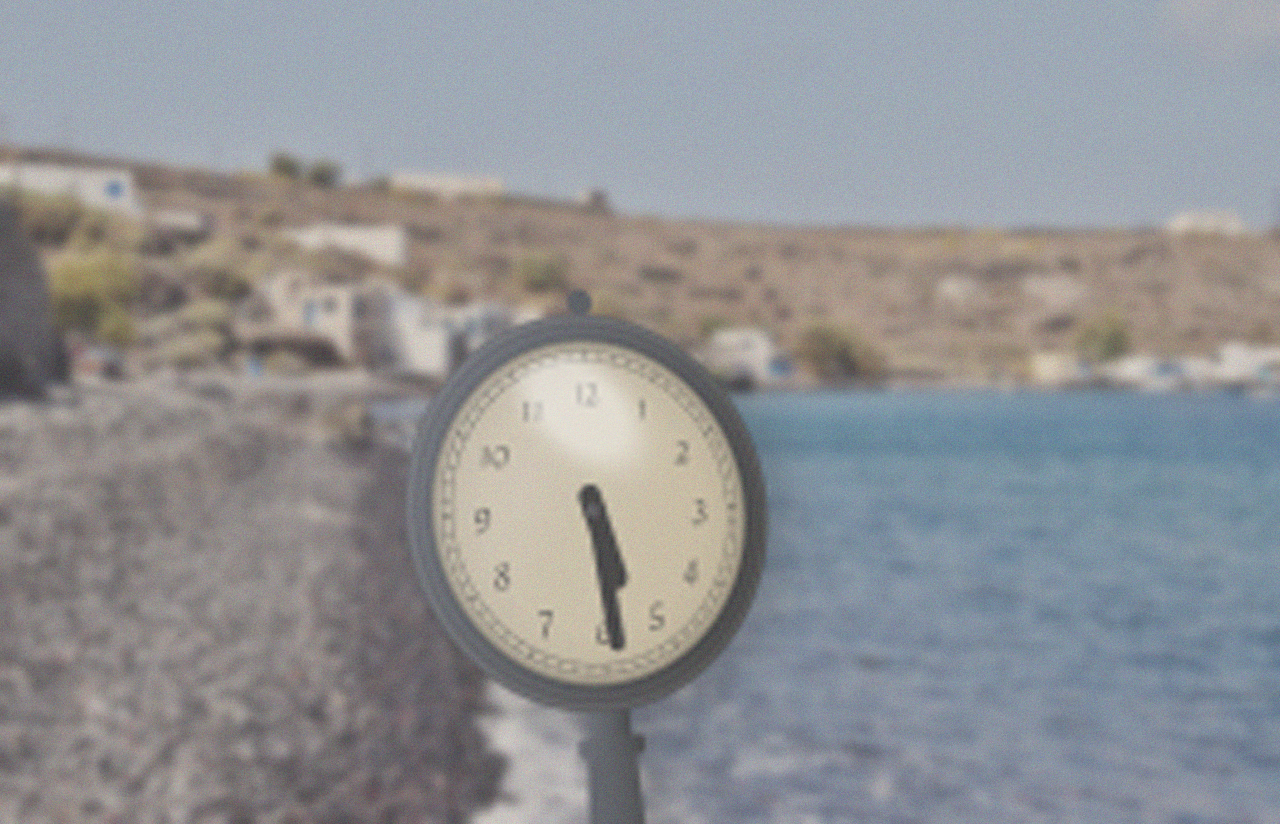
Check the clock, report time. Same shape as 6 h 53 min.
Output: 5 h 29 min
